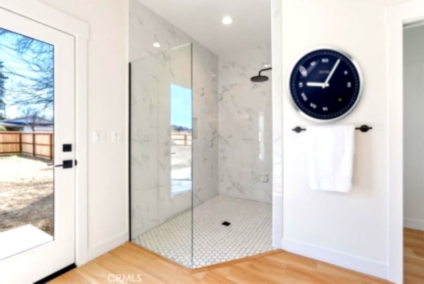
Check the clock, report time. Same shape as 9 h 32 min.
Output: 9 h 05 min
